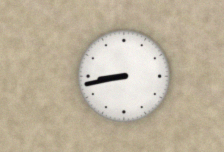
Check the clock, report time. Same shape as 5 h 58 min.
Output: 8 h 43 min
